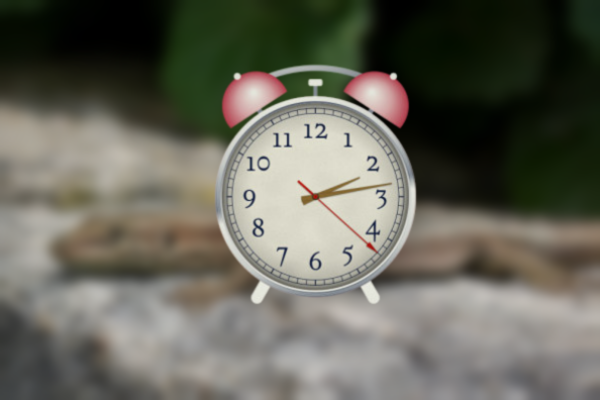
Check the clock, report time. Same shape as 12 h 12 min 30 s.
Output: 2 h 13 min 22 s
